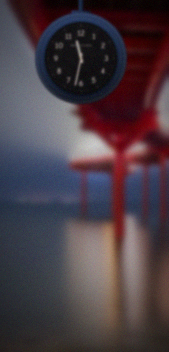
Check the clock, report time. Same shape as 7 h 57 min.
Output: 11 h 32 min
